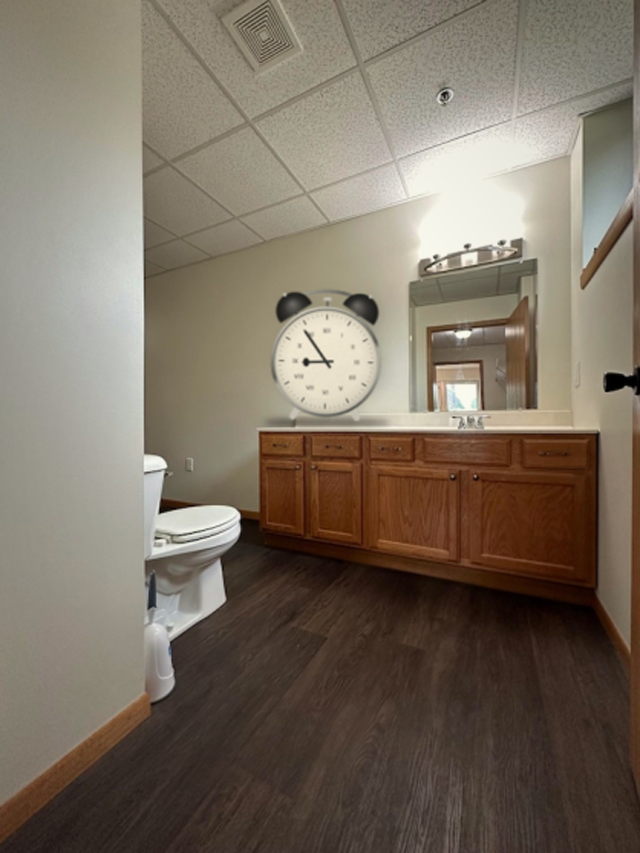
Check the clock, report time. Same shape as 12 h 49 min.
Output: 8 h 54 min
